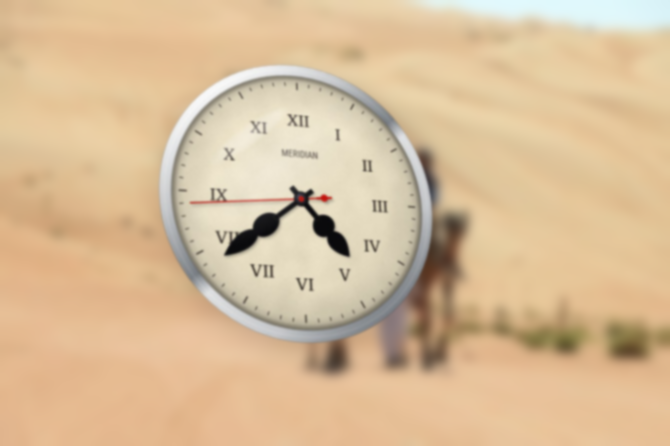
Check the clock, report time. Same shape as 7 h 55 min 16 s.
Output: 4 h 38 min 44 s
